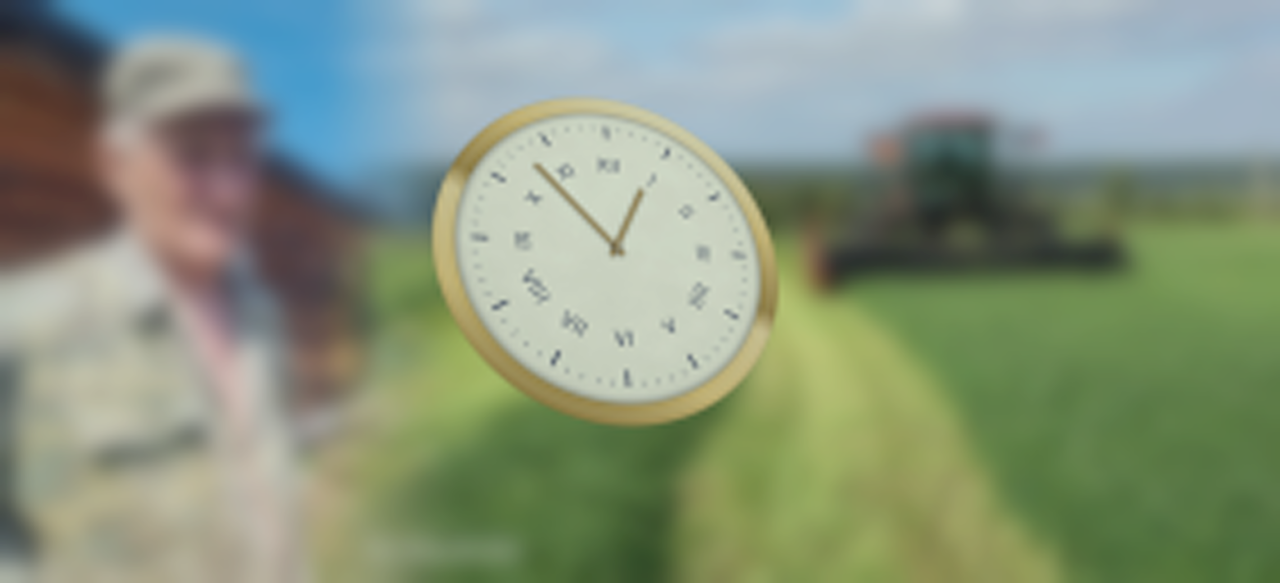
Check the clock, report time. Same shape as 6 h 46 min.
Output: 12 h 53 min
